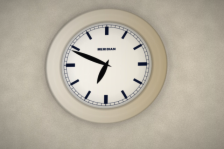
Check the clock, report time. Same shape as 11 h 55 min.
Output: 6 h 49 min
